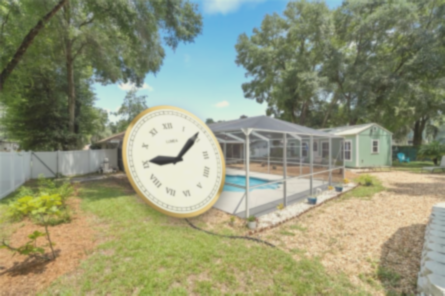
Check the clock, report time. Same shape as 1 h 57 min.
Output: 9 h 09 min
